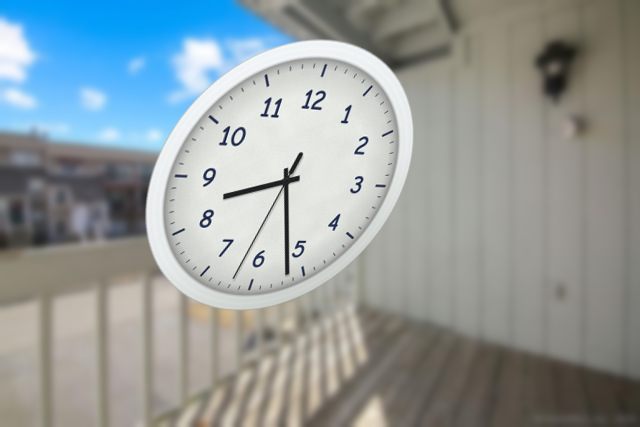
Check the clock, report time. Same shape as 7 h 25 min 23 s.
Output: 8 h 26 min 32 s
